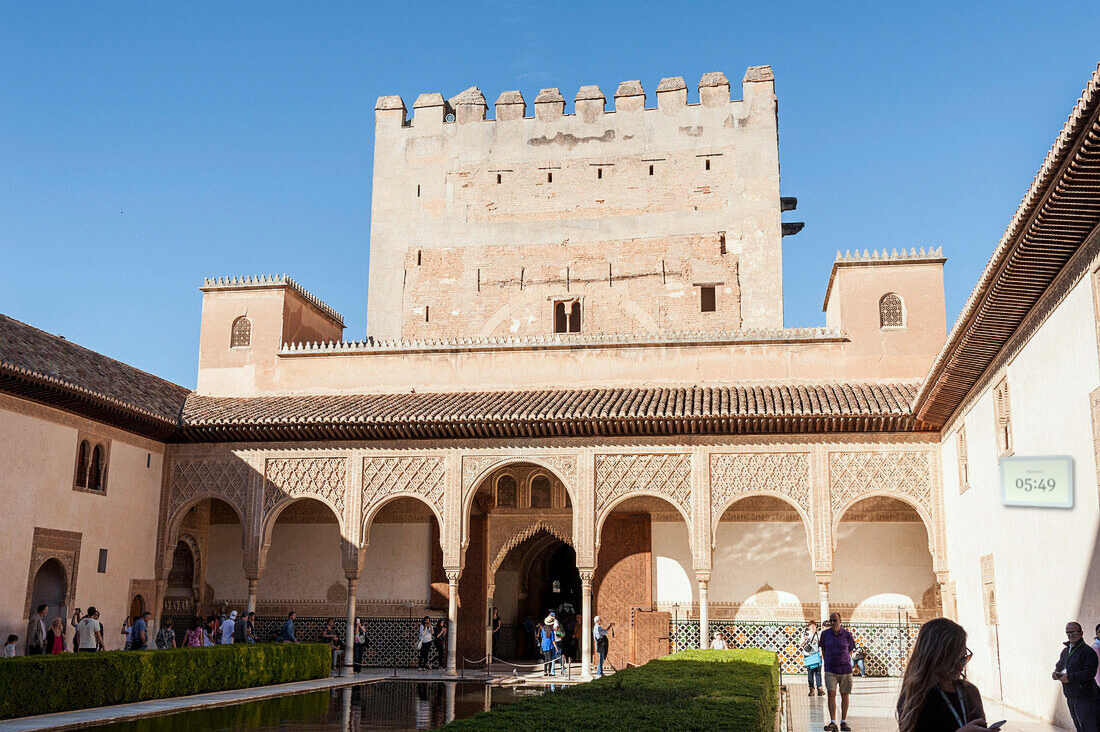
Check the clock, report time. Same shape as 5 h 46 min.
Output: 5 h 49 min
